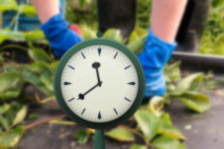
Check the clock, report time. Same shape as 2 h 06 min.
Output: 11 h 39 min
